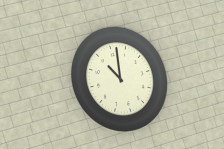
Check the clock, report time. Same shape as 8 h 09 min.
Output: 11 h 02 min
